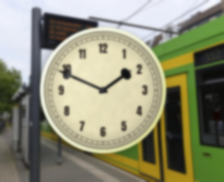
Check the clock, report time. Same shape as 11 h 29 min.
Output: 1 h 49 min
